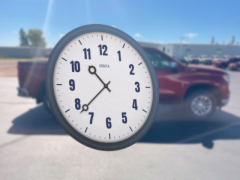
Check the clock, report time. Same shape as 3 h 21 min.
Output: 10 h 38 min
